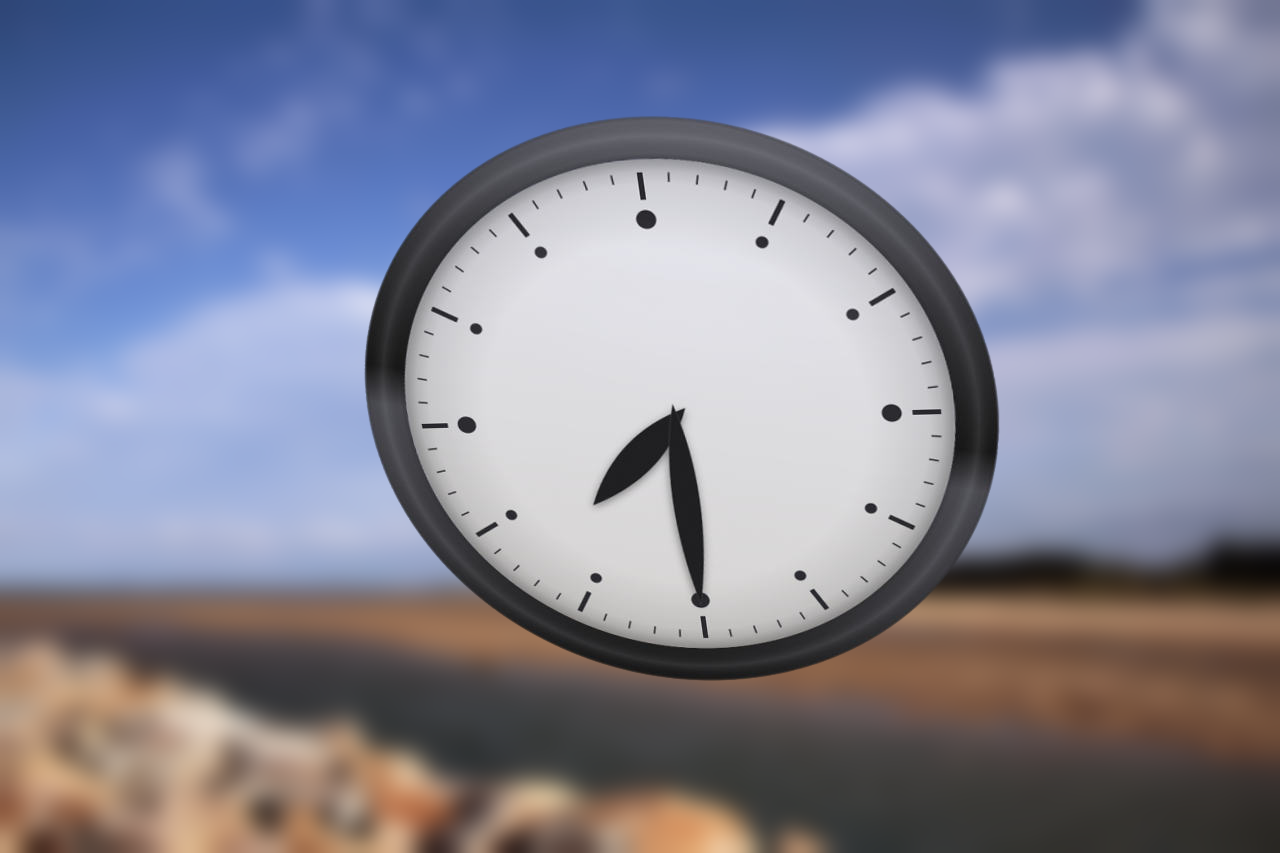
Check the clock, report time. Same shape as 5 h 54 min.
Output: 7 h 30 min
